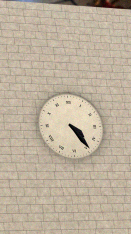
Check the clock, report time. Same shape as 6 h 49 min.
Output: 4 h 24 min
